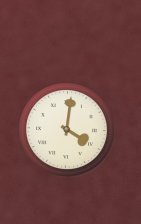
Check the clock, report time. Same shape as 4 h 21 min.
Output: 4 h 01 min
